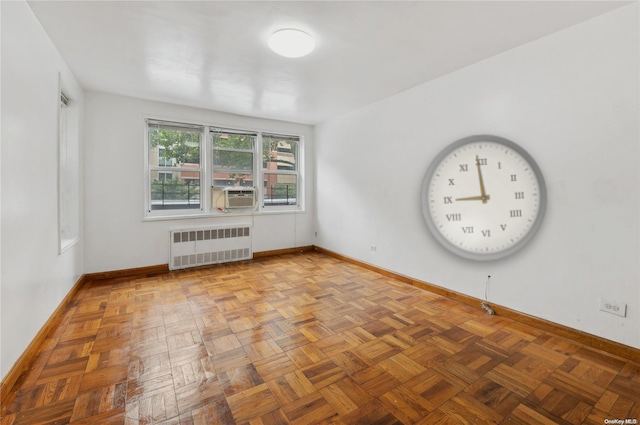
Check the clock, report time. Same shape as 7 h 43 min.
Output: 8 h 59 min
